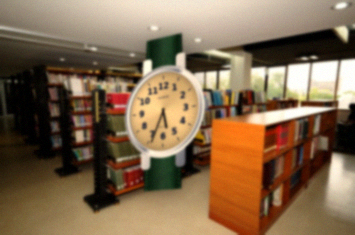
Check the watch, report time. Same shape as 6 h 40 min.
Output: 5 h 34 min
